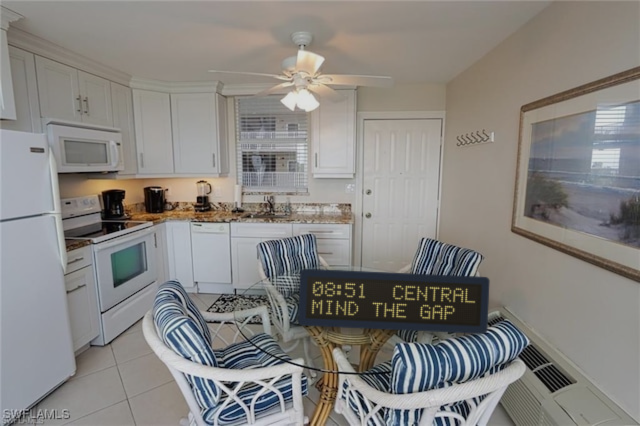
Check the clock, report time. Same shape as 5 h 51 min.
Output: 8 h 51 min
